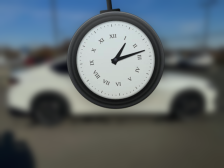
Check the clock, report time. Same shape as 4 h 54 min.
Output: 1 h 13 min
